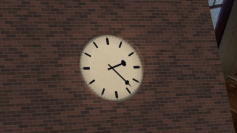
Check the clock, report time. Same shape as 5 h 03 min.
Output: 2 h 23 min
